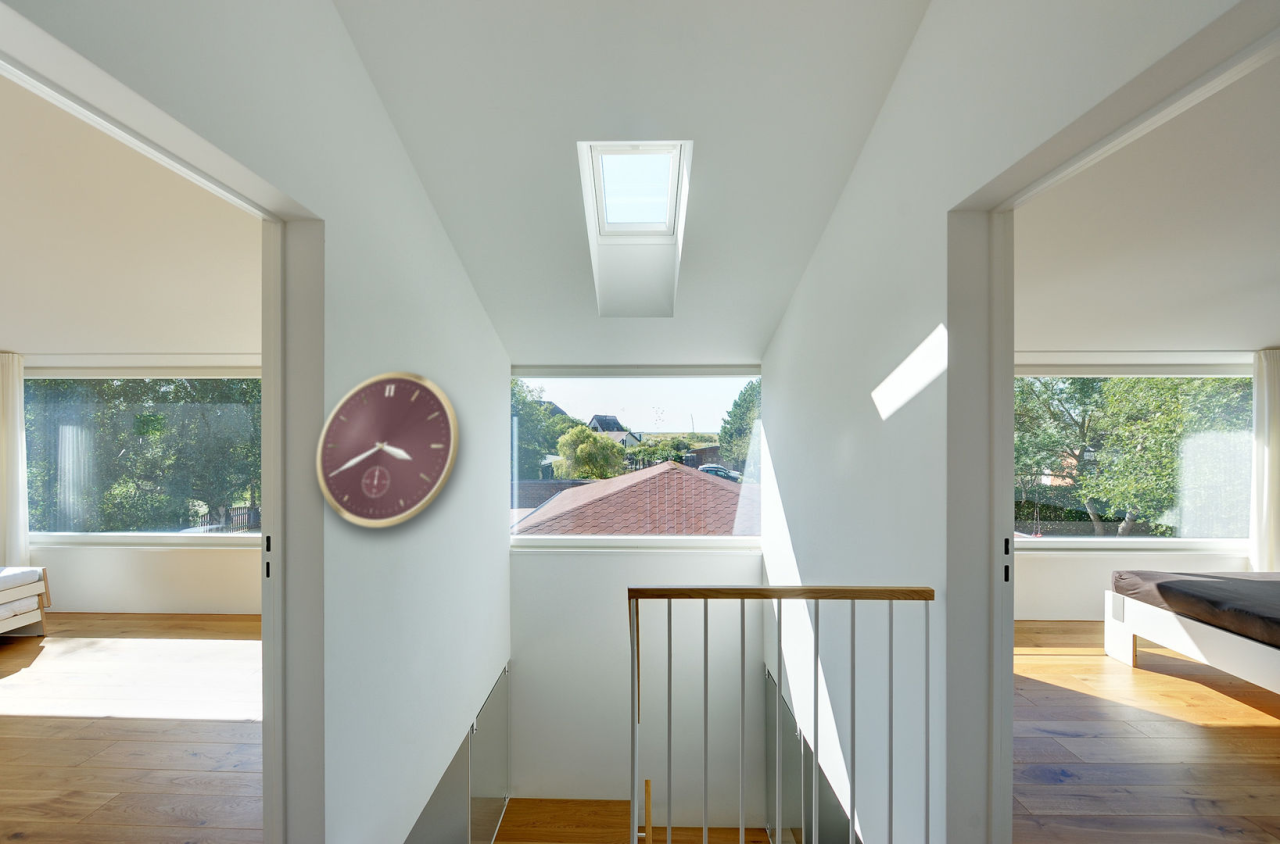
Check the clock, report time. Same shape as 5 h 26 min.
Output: 3 h 40 min
